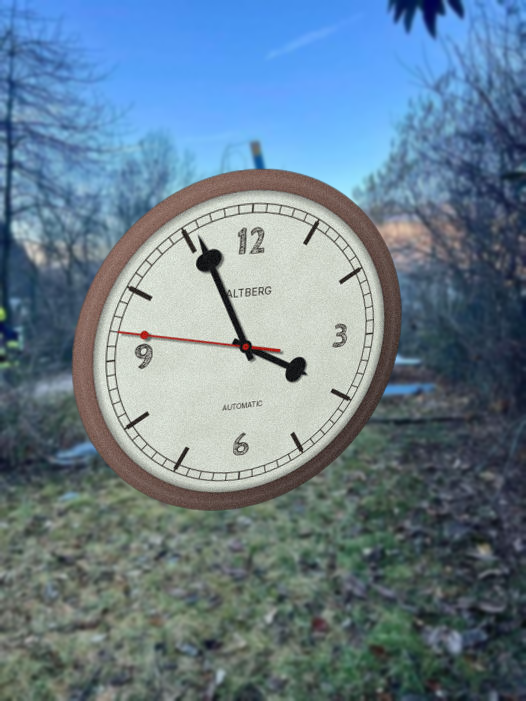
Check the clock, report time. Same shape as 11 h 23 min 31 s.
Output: 3 h 55 min 47 s
